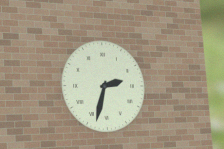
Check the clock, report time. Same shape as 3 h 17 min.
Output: 2 h 33 min
